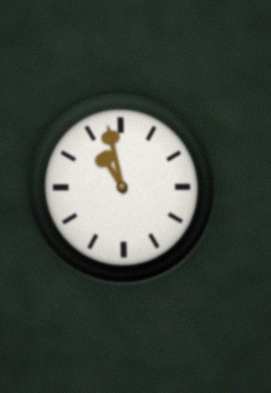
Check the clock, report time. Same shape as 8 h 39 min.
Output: 10 h 58 min
